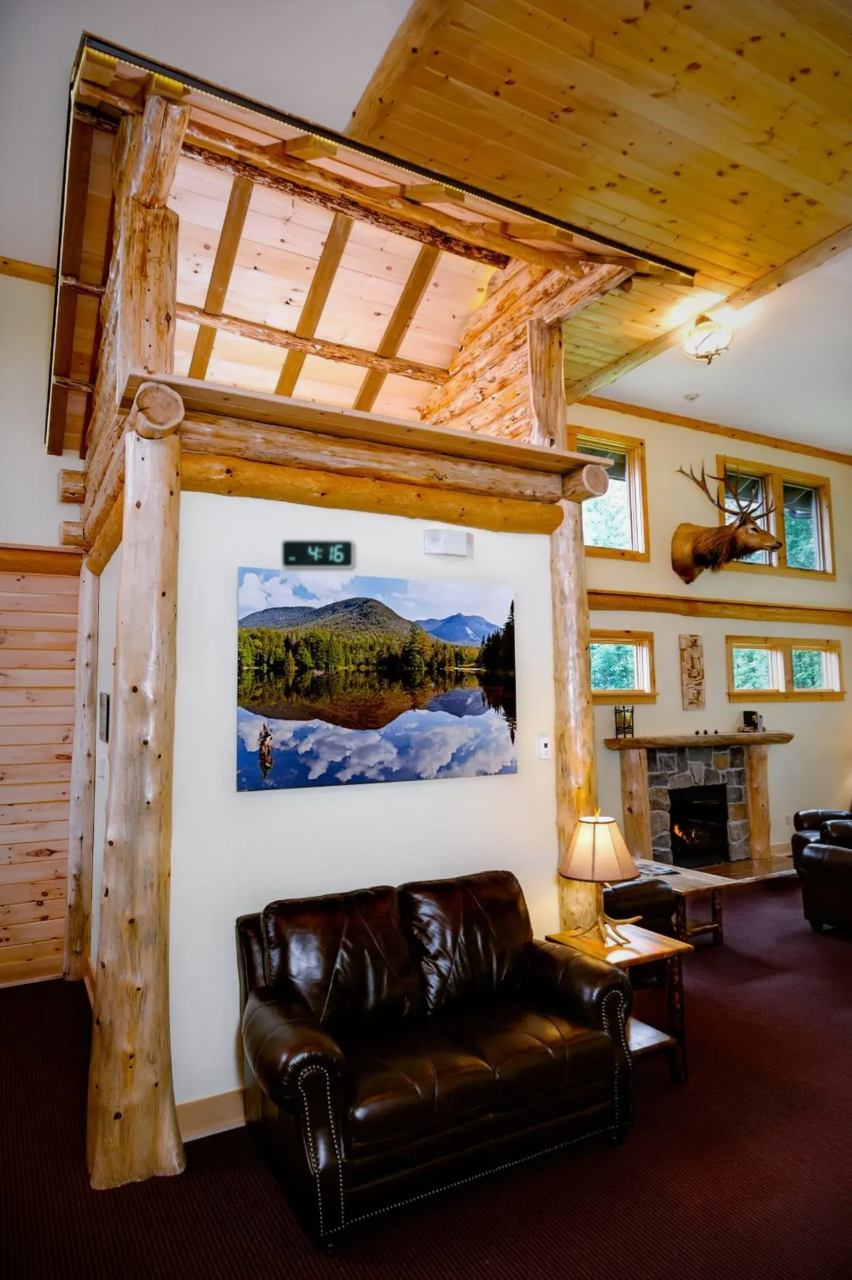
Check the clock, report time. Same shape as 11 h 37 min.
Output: 4 h 16 min
